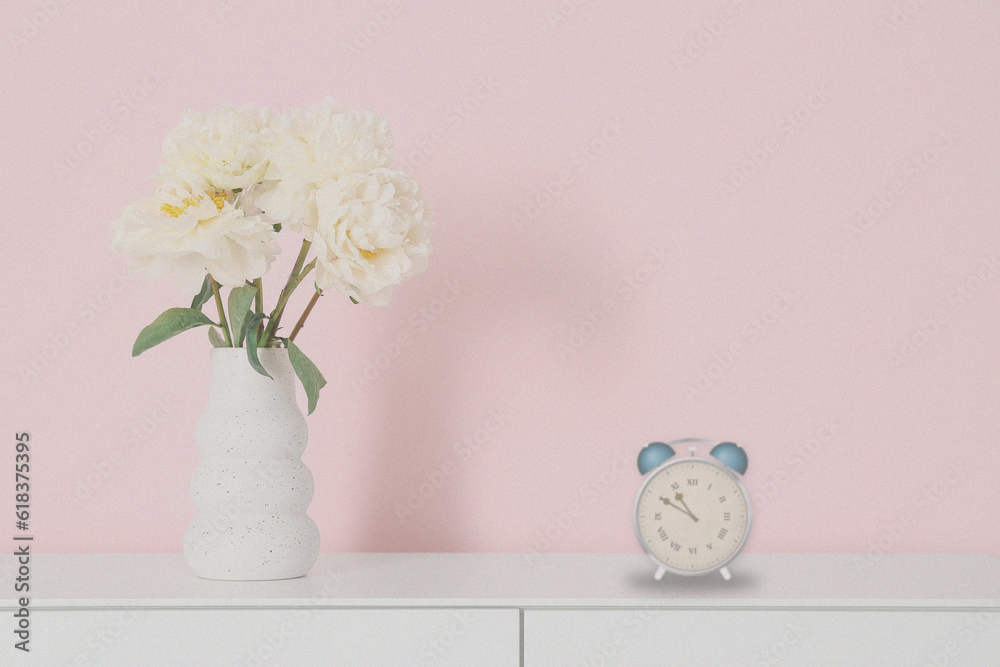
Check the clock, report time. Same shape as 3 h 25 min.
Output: 10 h 50 min
